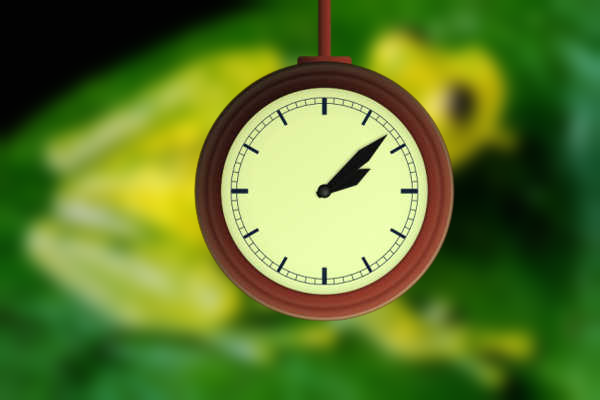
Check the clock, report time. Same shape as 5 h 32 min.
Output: 2 h 08 min
